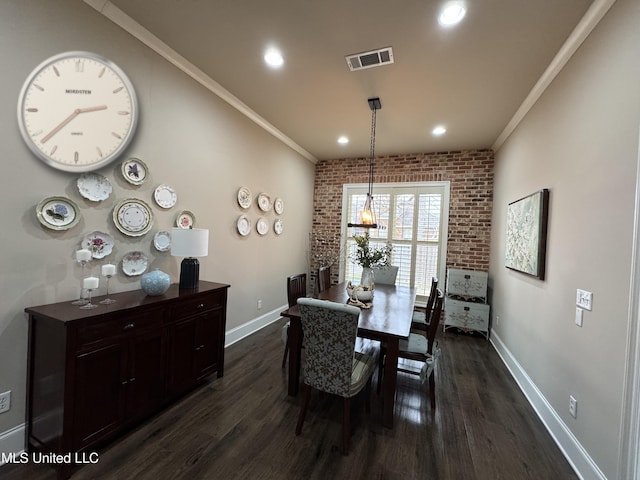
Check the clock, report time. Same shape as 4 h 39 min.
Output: 2 h 38 min
